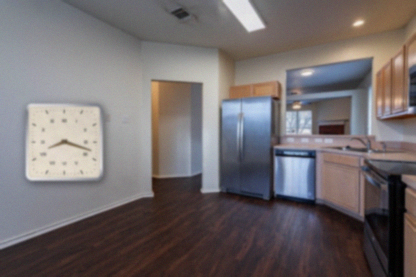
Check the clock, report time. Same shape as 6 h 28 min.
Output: 8 h 18 min
